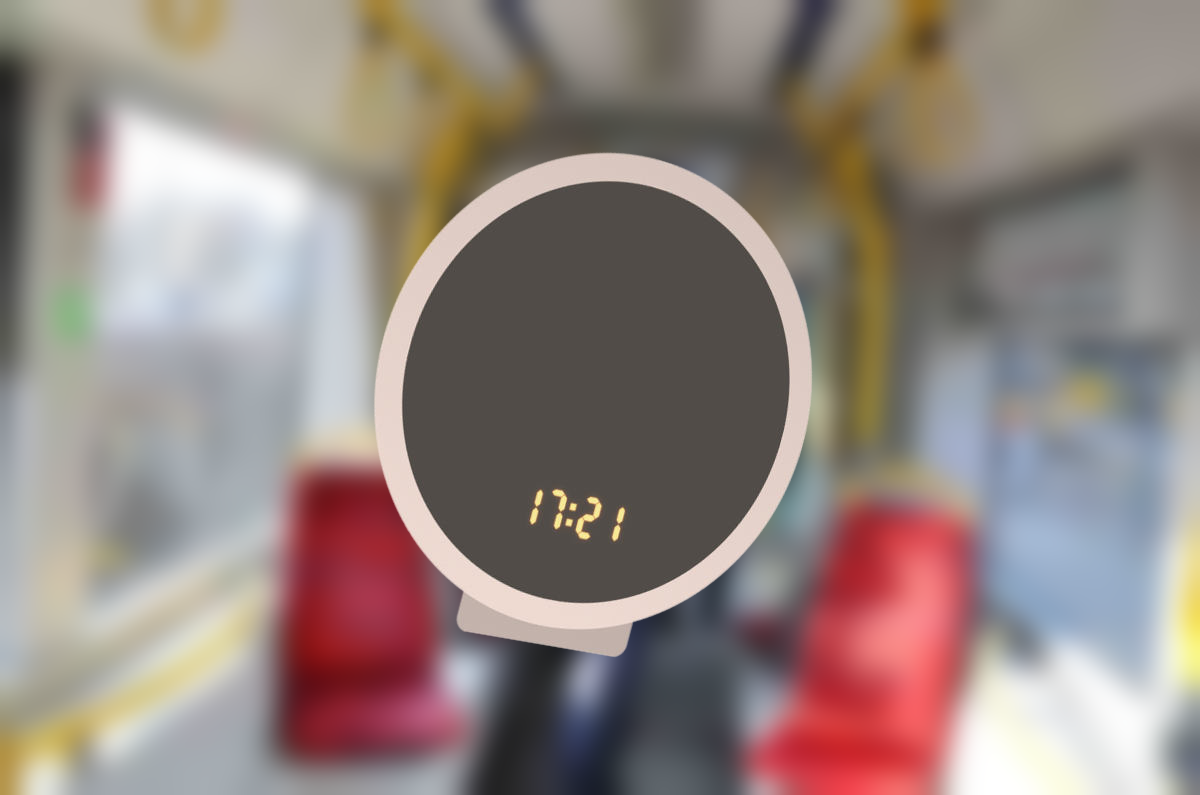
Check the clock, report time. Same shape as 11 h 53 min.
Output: 17 h 21 min
